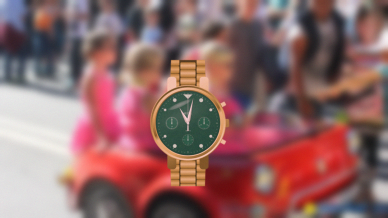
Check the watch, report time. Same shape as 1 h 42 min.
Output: 11 h 02 min
